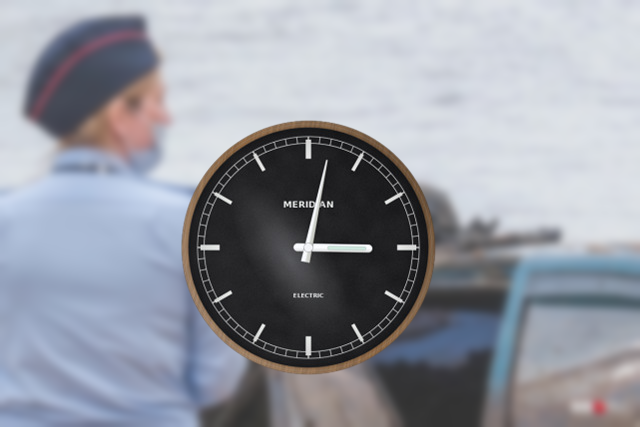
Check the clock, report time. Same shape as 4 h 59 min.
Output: 3 h 02 min
